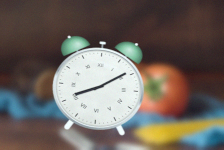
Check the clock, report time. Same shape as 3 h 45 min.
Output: 8 h 09 min
